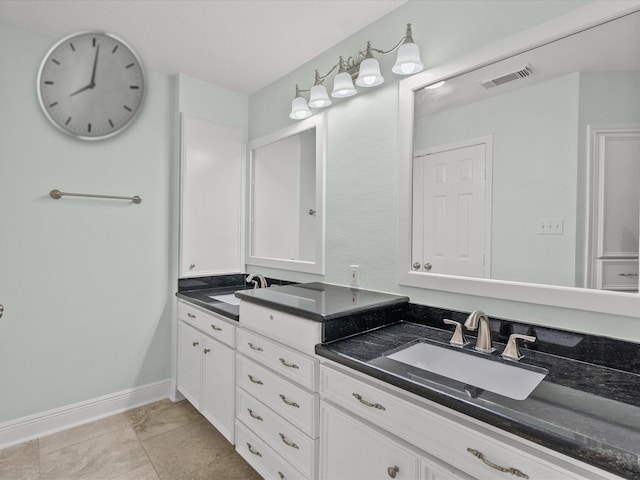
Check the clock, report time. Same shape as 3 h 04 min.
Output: 8 h 01 min
